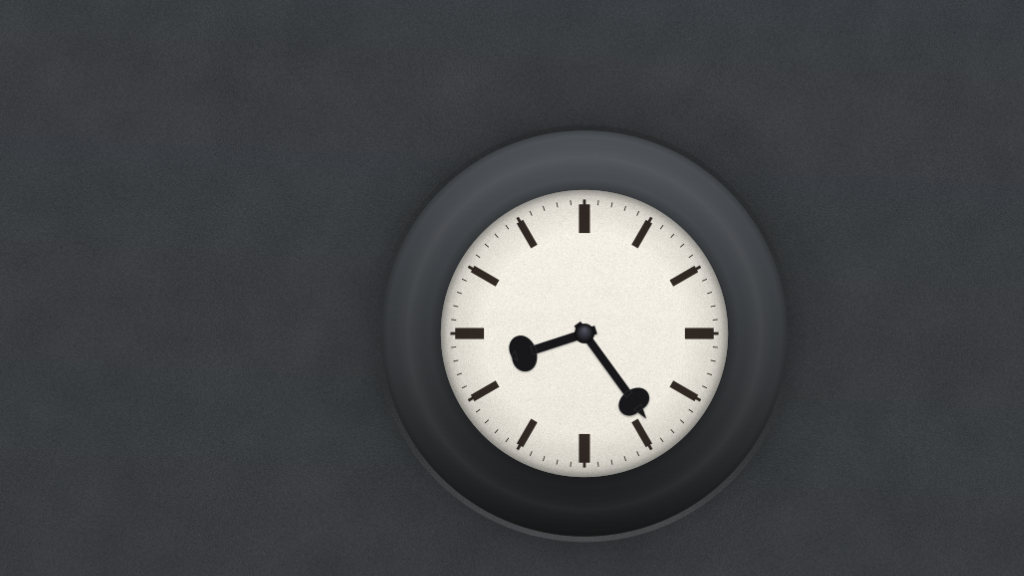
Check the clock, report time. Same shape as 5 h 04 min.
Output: 8 h 24 min
